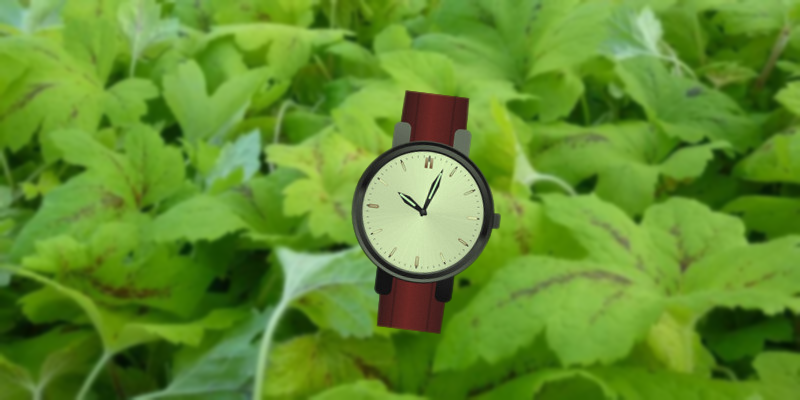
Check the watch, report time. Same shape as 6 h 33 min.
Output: 10 h 03 min
